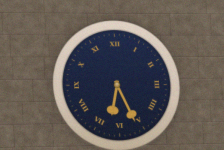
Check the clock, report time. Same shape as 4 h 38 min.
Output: 6 h 26 min
